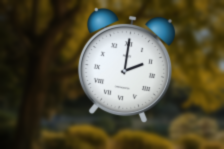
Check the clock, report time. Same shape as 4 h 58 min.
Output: 2 h 00 min
